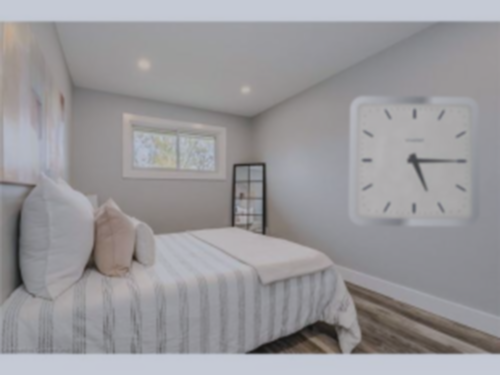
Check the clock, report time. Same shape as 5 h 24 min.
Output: 5 h 15 min
